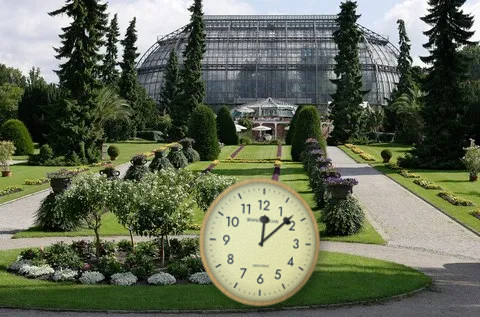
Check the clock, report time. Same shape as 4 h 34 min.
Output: 12 h 08 min
